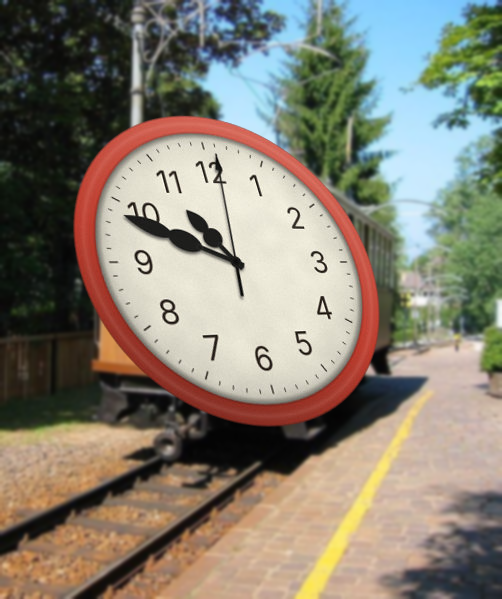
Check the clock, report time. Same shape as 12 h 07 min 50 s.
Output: 10 h 49 min 01 s
